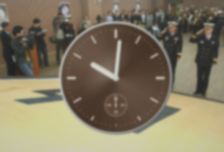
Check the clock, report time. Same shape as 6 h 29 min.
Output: 10 h 01 min
